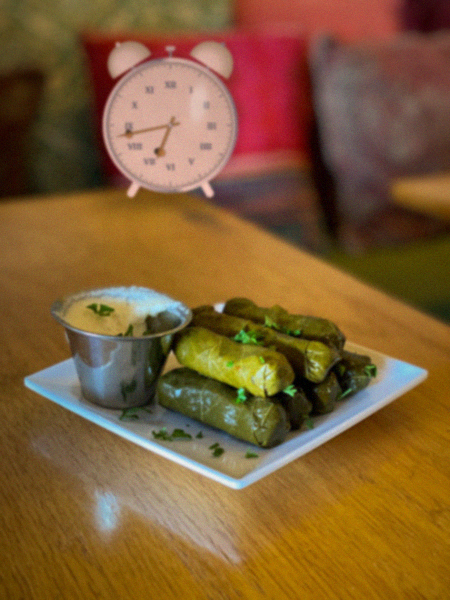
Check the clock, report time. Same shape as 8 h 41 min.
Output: 6 h 43 min
